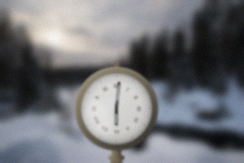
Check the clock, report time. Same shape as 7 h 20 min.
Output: 6 h 01 min
